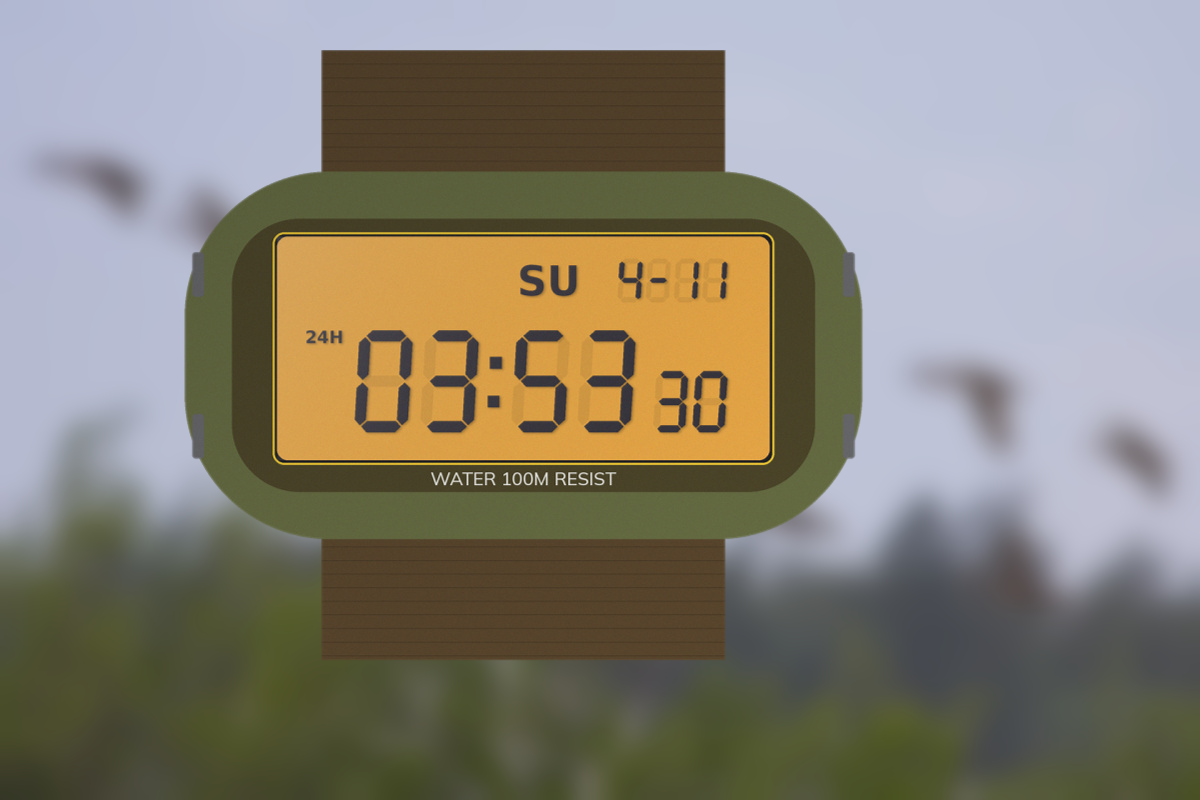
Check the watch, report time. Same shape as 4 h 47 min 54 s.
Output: 3 h 53 min 30 s
